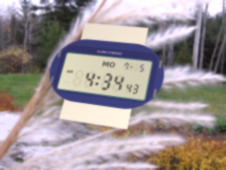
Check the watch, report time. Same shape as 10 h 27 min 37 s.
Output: 4 h 34 min 43 s
